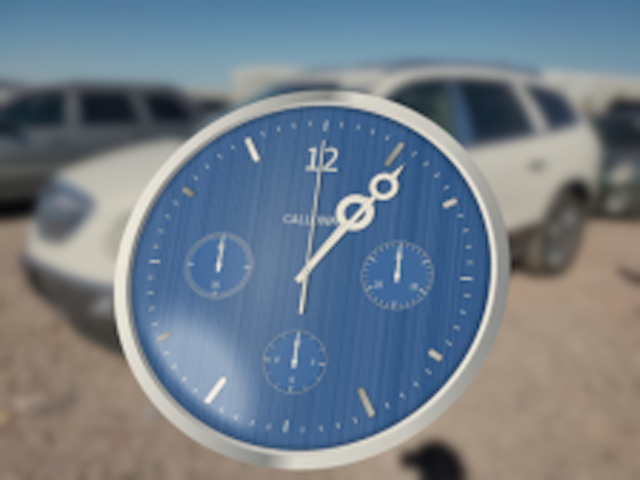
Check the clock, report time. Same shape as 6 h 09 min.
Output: 1 h 06 min
